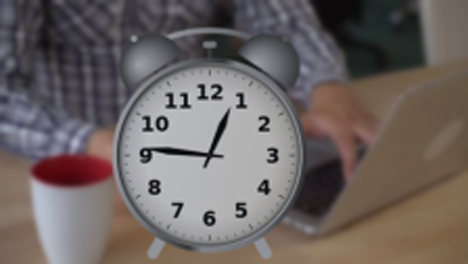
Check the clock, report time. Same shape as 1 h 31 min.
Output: 12 h 46 min
